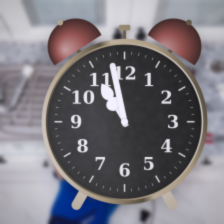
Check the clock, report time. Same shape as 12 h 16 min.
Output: 10 h 58 min
